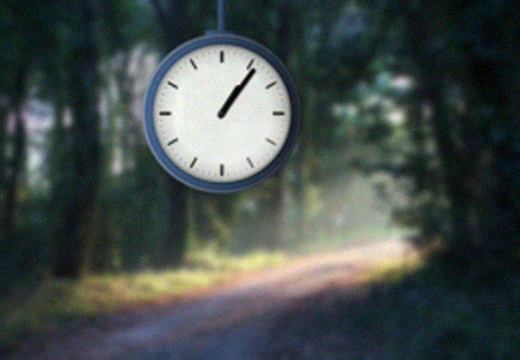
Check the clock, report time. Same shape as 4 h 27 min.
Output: 1 h 06 min
